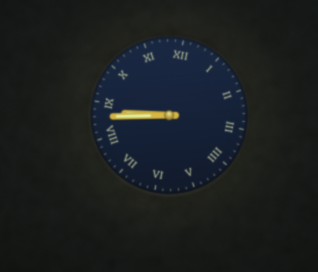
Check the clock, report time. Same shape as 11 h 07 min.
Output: 8 h 43 min
